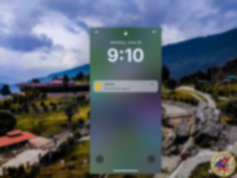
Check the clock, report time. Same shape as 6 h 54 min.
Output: 9 h 10 min
